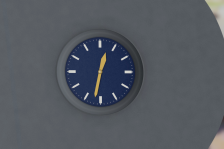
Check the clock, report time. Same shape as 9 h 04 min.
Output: 12 h 32 min
